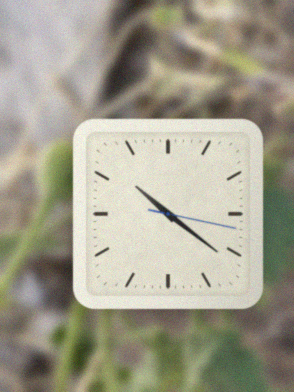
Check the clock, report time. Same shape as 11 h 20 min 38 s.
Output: 10 h 21 min 17 s
